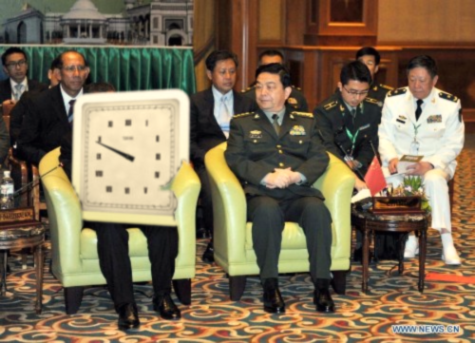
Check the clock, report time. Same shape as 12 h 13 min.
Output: 9 h 49 min
